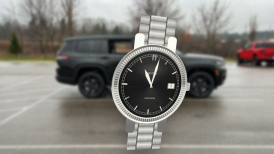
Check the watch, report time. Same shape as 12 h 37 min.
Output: 11 h 02 min
